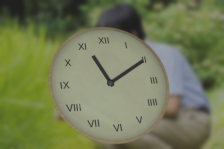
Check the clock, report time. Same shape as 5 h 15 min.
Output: 11 h 10 min
